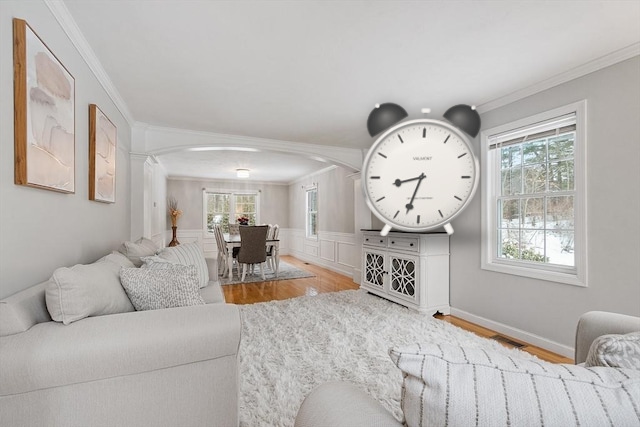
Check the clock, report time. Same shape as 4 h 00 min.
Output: 8 h 33 min
